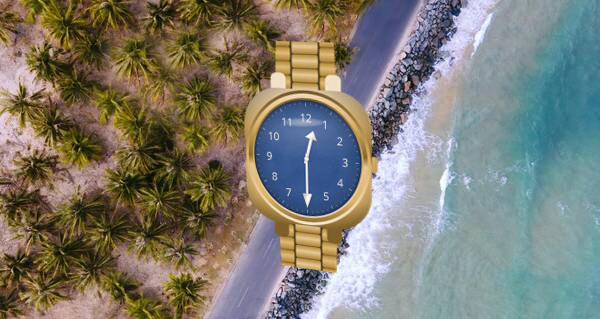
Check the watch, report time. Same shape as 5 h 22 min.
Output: 12 h 30 min
